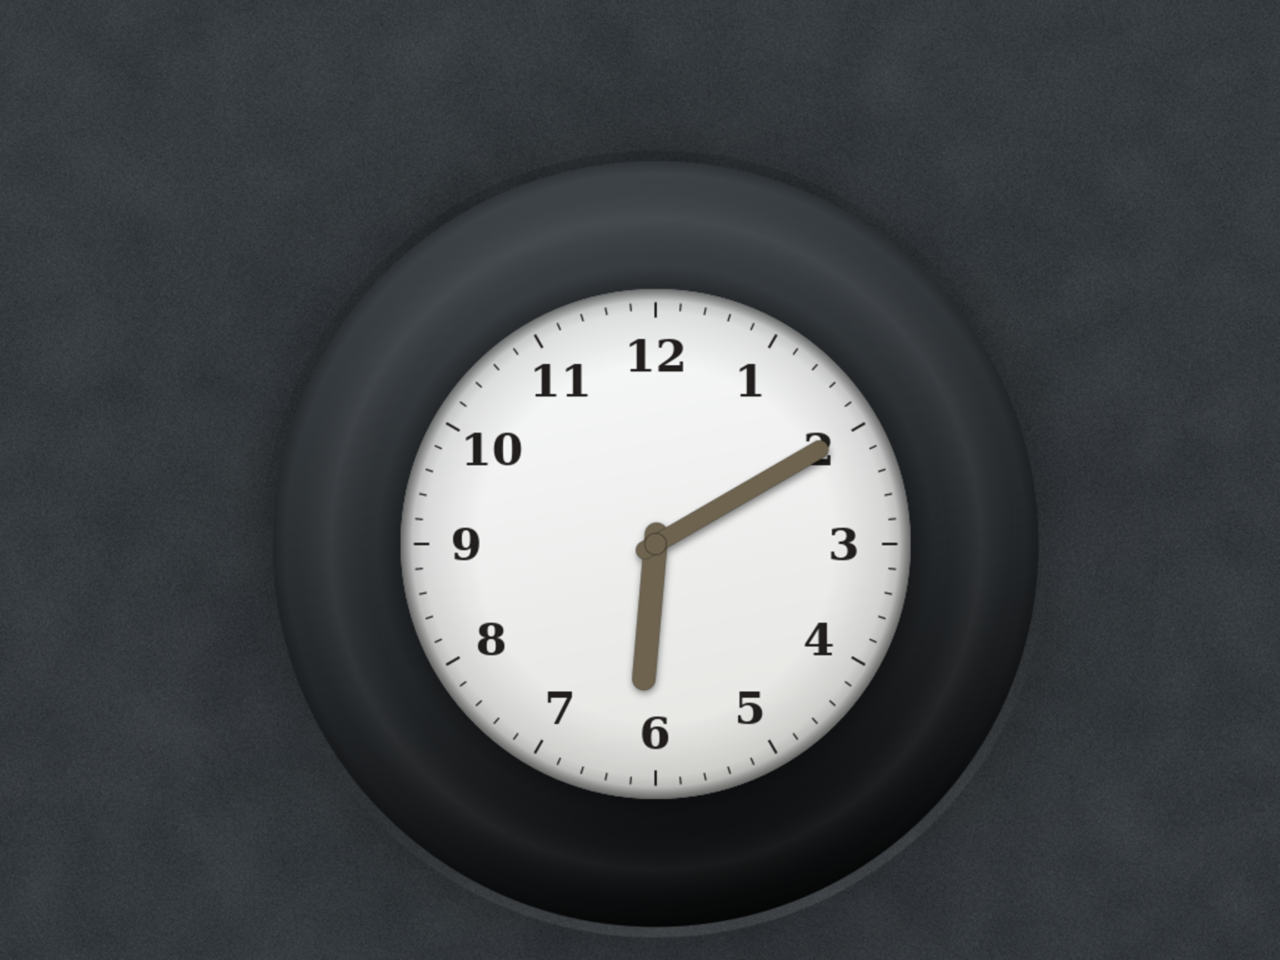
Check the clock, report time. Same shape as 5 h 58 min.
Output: 6 h 10 min
